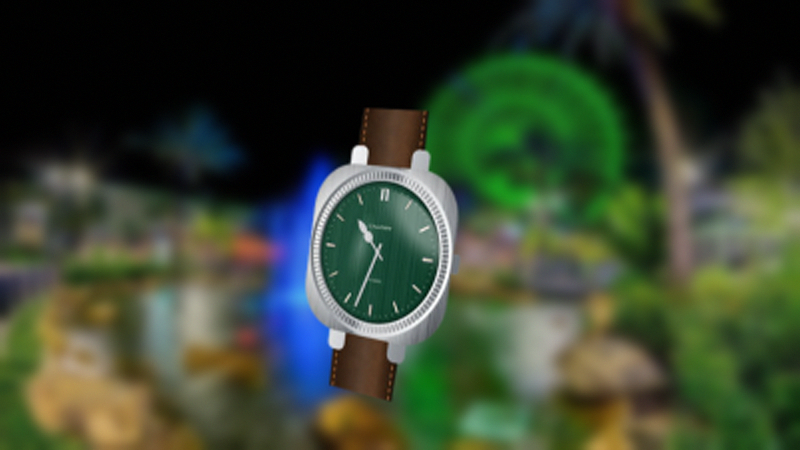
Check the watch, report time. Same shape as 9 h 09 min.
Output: 10 h 33 min
